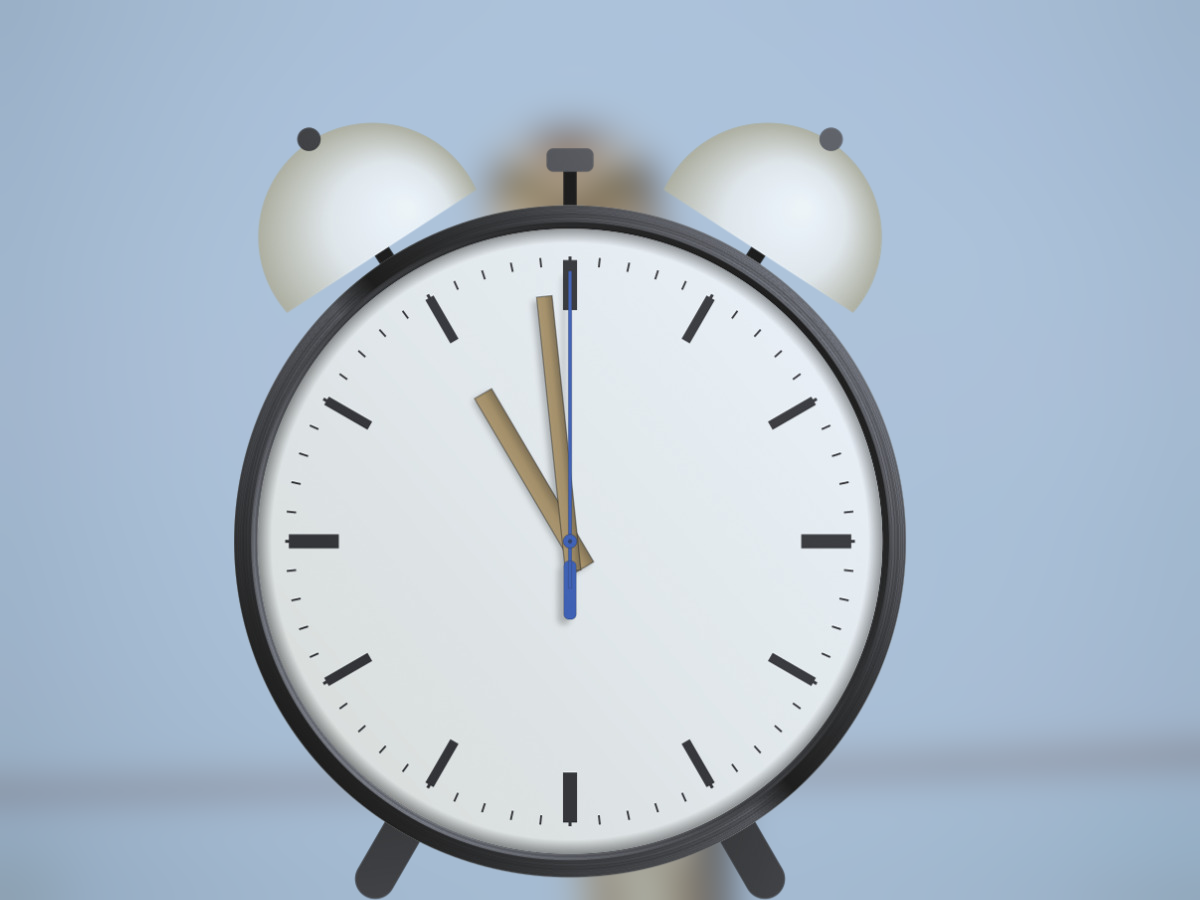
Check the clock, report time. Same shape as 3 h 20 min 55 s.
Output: 10 h 59 min 00 s
